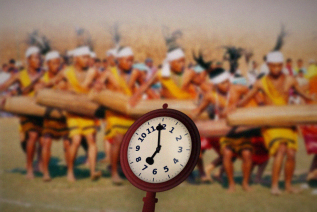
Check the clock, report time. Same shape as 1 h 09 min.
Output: 6 h 59 min
